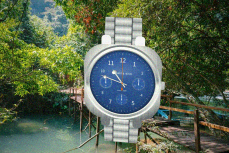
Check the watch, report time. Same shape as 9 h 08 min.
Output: 10 h 48 min
